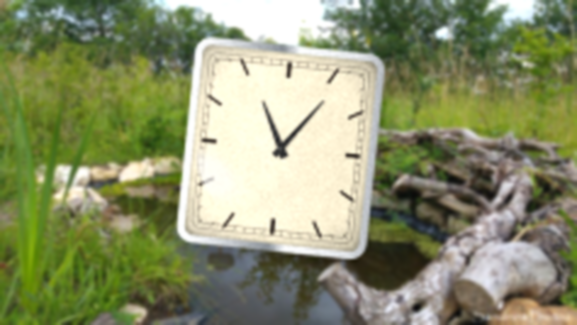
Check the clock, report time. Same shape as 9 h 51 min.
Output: 11 h 06 min
